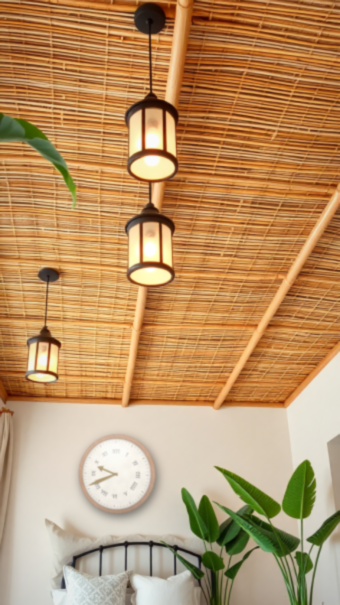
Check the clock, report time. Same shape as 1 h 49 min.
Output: 9 h 41 min
